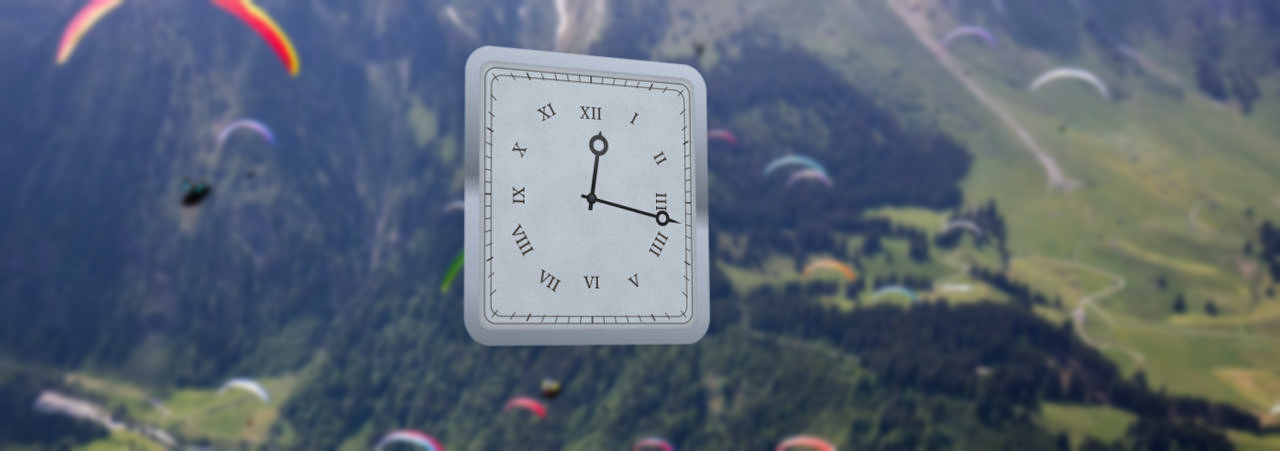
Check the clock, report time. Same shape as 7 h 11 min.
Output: 12 h 17 min
